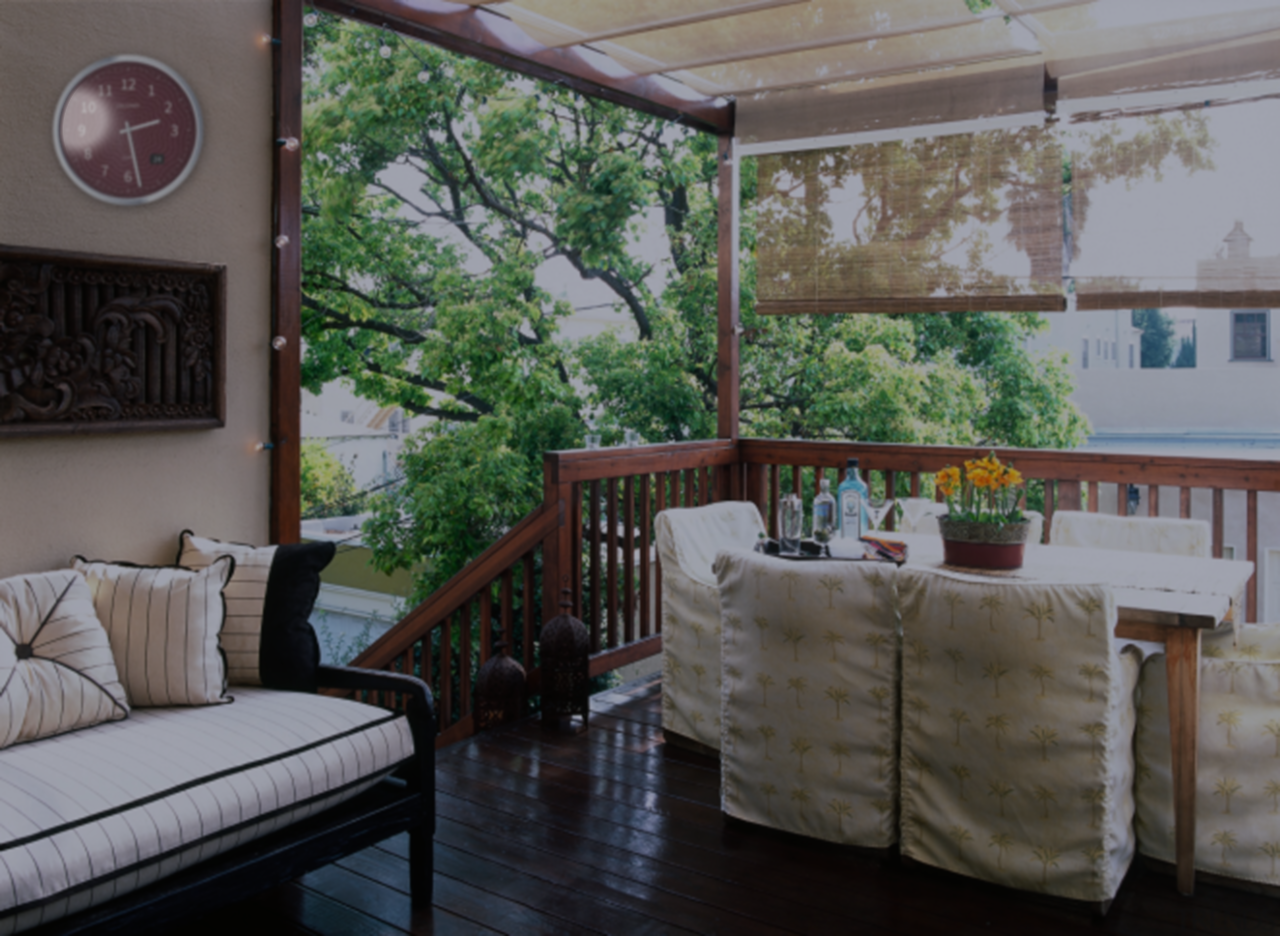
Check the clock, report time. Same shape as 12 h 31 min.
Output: 2 h 28 min
